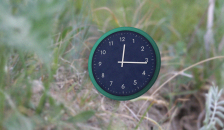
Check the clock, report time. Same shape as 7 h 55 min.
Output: 12 h 16 min
